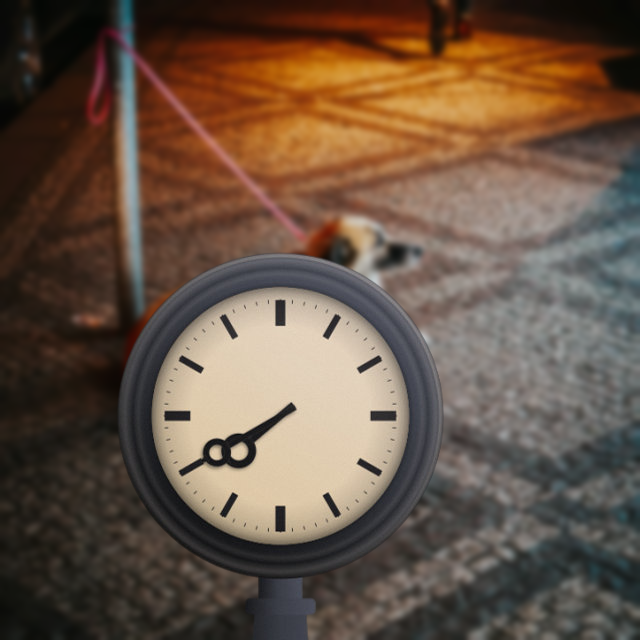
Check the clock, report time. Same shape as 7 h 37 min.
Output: 7 h 40 min
